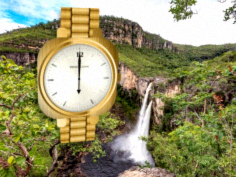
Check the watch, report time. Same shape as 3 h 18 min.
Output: 6 h 00 min
